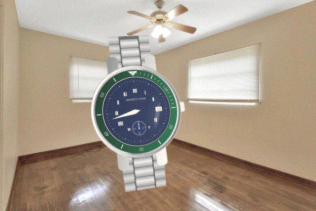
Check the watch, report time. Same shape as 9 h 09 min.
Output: 8 h 43 min
